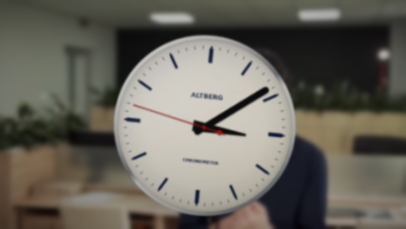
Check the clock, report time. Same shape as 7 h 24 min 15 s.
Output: 3 h 08 min 47 s
